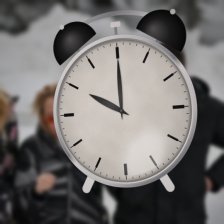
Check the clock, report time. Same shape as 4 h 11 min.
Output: 10 h 00 min
